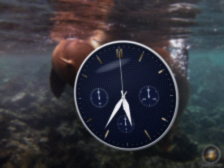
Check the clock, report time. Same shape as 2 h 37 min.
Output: 5 h 36 min
